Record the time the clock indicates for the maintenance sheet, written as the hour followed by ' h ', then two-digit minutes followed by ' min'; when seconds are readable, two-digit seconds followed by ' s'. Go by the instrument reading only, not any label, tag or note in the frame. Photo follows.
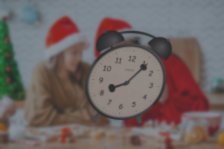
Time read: 8 h 06 min
